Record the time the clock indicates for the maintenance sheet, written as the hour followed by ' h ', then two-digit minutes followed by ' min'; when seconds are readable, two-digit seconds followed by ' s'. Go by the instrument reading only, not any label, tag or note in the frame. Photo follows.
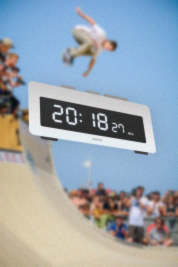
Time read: 20 h 18 min 27 s
